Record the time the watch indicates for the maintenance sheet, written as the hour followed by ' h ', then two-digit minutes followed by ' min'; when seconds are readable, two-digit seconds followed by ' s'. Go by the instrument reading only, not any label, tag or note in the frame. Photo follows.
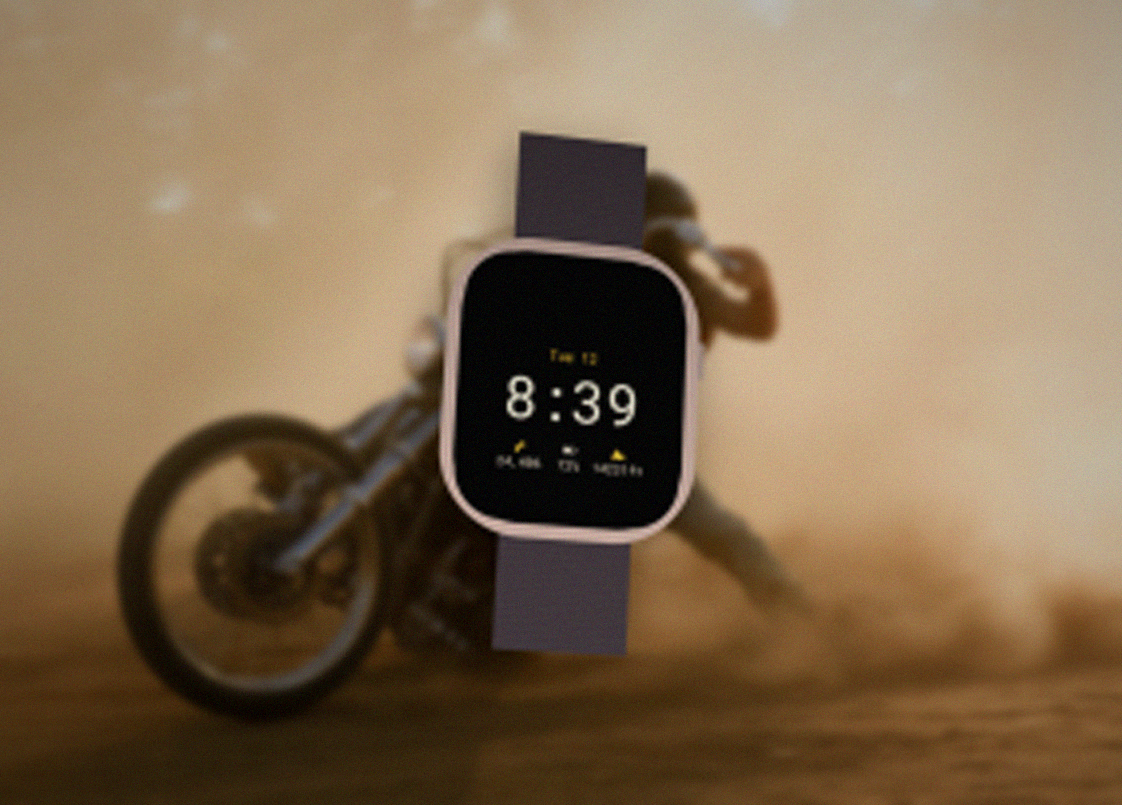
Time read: 8 h 39 min
